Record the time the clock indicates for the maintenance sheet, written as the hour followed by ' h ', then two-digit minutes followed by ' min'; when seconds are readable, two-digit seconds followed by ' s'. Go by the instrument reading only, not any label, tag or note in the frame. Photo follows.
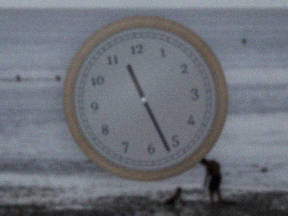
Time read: 11 h 27 min
